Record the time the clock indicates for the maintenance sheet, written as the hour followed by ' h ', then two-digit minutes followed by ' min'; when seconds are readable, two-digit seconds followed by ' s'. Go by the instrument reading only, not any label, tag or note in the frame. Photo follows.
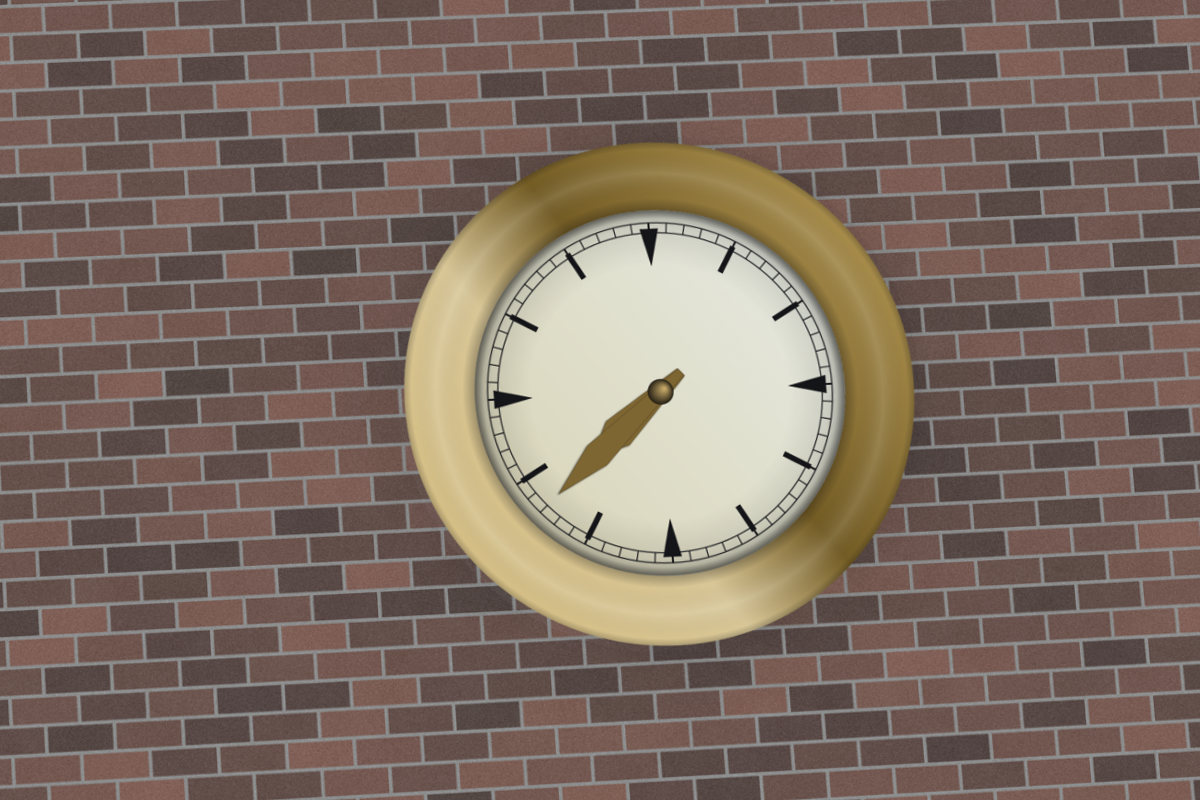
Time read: 7 h 38 min
